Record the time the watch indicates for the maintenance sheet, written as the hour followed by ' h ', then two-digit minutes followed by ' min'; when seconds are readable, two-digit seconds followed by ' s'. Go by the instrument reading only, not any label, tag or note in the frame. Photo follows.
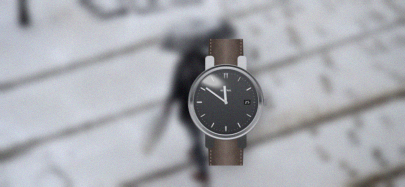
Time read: 11 h 51 min
